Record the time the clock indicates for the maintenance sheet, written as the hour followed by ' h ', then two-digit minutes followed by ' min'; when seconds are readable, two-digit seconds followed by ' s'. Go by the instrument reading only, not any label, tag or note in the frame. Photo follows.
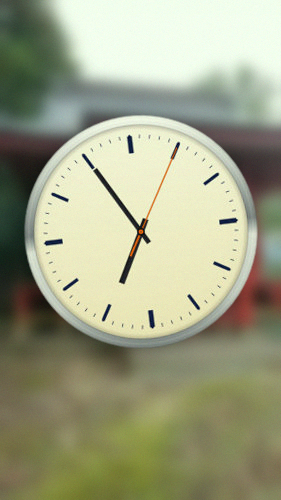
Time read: 6 h 55 min 05 s
